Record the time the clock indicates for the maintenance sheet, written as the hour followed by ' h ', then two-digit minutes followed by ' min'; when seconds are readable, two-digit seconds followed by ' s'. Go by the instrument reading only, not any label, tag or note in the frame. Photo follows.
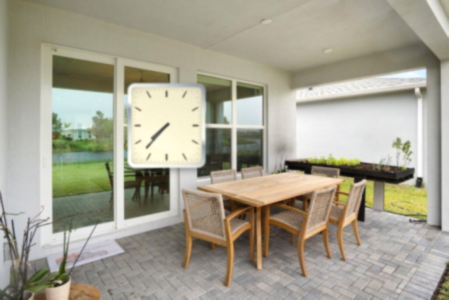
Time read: 7 h 37 min
